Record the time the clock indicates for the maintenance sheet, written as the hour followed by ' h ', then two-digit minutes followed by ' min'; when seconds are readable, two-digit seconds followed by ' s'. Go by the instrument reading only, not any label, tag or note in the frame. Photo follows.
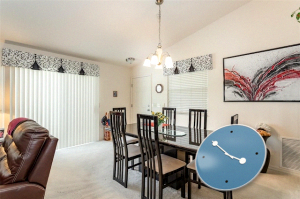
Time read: 3 h 52 min
